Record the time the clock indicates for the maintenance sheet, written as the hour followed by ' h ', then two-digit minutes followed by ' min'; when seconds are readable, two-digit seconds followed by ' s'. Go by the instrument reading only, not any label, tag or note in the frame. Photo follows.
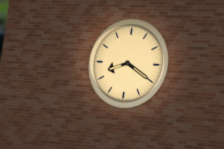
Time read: 8 h 20 min
